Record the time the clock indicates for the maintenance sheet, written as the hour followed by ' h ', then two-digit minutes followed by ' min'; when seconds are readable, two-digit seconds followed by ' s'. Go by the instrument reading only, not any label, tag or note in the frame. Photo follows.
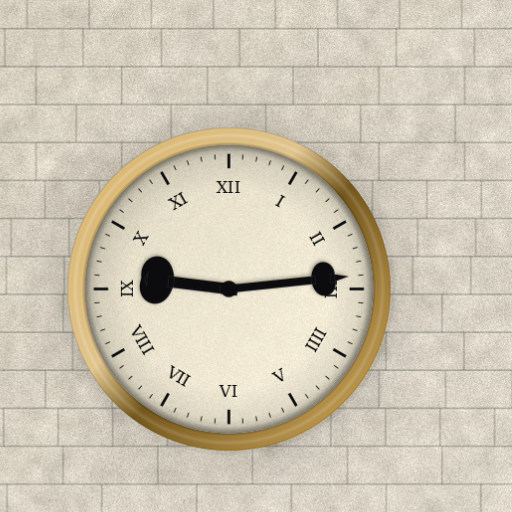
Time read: 9 h 14 min
